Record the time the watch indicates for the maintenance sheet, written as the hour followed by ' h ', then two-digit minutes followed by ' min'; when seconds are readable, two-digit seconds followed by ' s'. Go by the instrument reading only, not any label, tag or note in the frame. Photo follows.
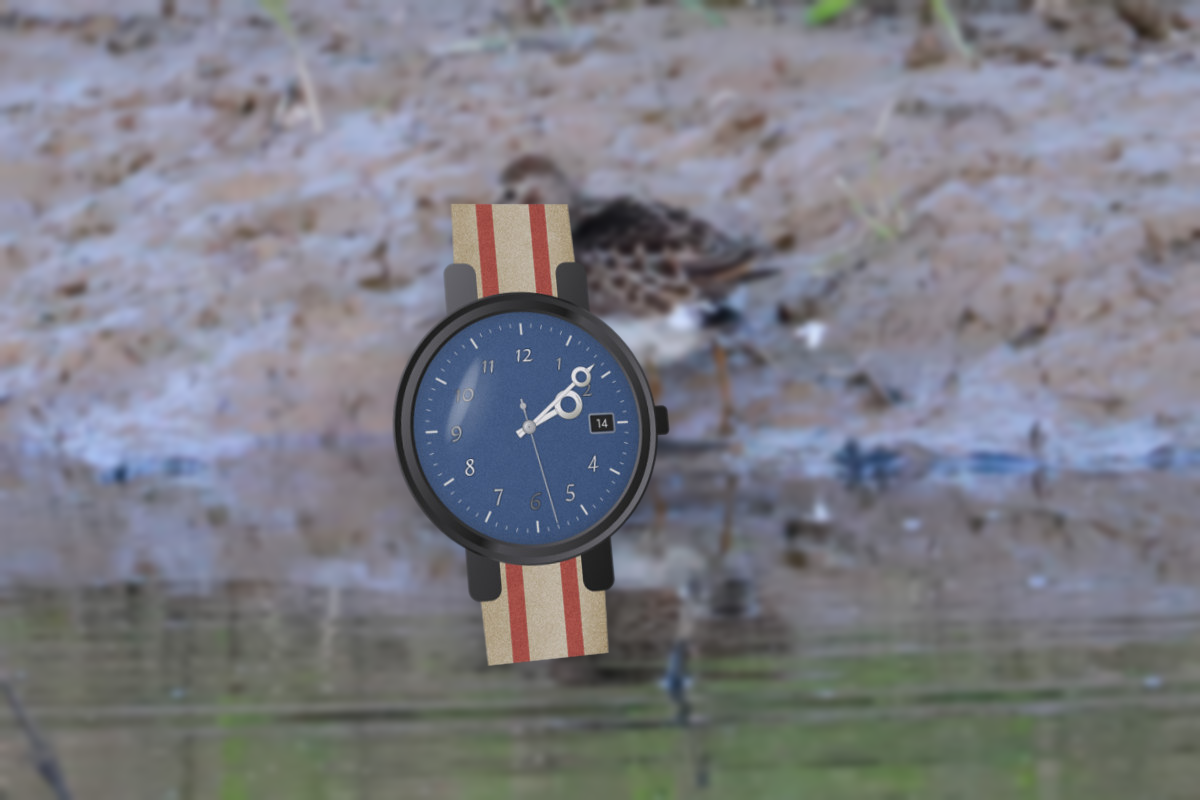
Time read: 2 h 08 min 28 s
